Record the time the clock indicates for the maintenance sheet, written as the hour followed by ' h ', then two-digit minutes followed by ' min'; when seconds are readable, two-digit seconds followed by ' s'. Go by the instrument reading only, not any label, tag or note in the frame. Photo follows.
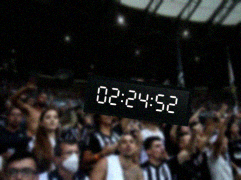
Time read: 2 h 24 min 52 s
